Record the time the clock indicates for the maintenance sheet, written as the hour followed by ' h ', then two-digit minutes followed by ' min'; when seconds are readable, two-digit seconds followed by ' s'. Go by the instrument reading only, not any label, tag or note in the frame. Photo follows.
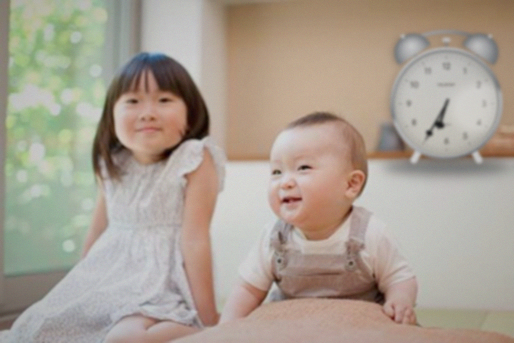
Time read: 6 h 35 min
